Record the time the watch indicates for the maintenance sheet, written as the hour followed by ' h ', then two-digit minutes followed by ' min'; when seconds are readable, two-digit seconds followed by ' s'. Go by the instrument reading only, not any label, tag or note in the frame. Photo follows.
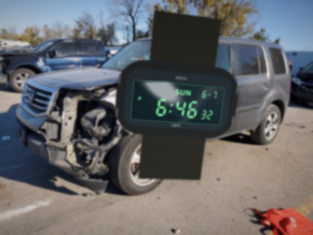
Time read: 6 h 46 min
